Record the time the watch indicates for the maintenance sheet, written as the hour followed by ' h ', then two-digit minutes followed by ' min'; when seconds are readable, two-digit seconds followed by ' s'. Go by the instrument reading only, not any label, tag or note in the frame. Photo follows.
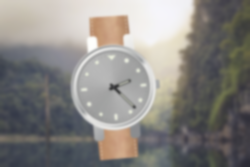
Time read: 2 h 23 min
